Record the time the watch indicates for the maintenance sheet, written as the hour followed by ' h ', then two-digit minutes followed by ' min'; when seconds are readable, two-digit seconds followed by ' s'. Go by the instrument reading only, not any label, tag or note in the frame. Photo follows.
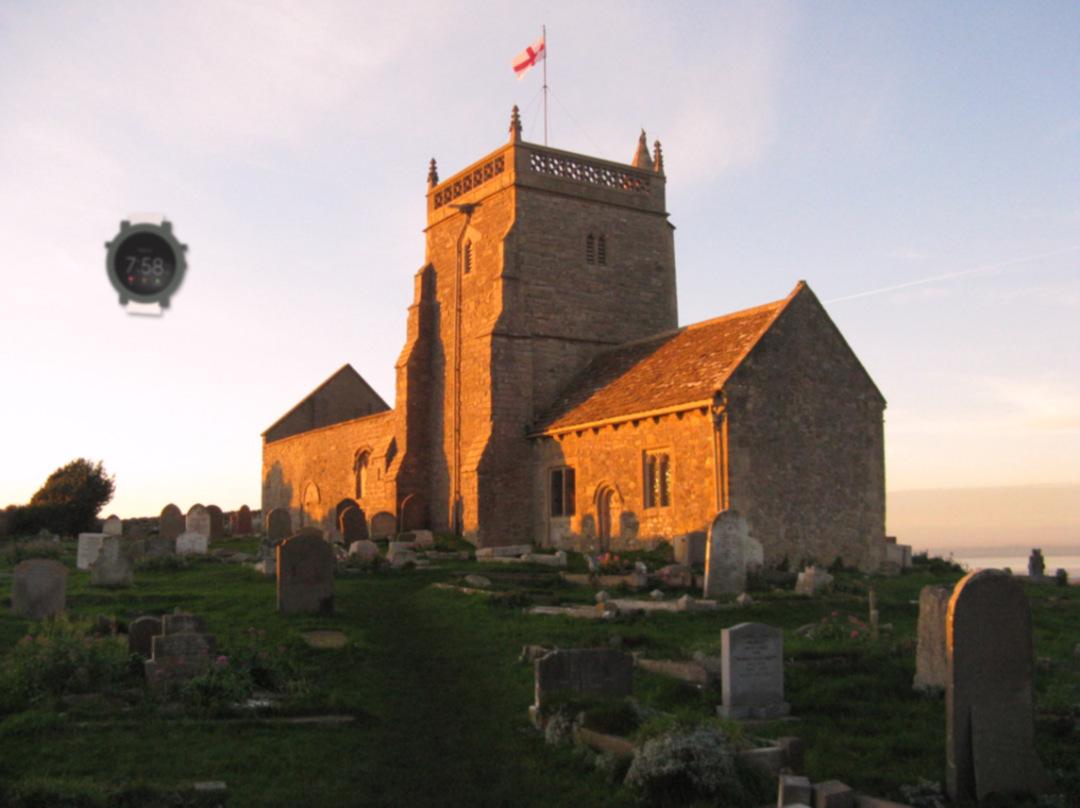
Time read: 7 h 58 min
